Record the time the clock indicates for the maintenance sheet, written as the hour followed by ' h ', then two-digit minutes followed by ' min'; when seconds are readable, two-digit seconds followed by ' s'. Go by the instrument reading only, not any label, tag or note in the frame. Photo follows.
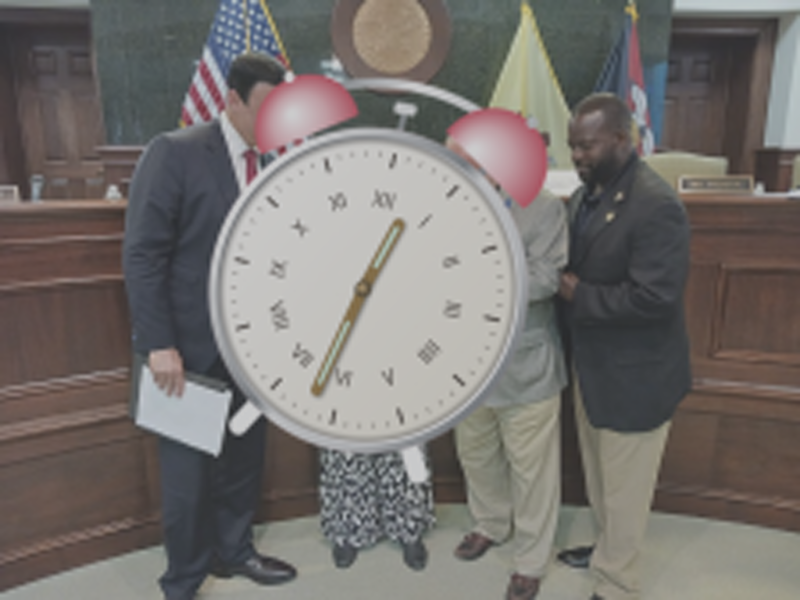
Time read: 12 h 32 min
